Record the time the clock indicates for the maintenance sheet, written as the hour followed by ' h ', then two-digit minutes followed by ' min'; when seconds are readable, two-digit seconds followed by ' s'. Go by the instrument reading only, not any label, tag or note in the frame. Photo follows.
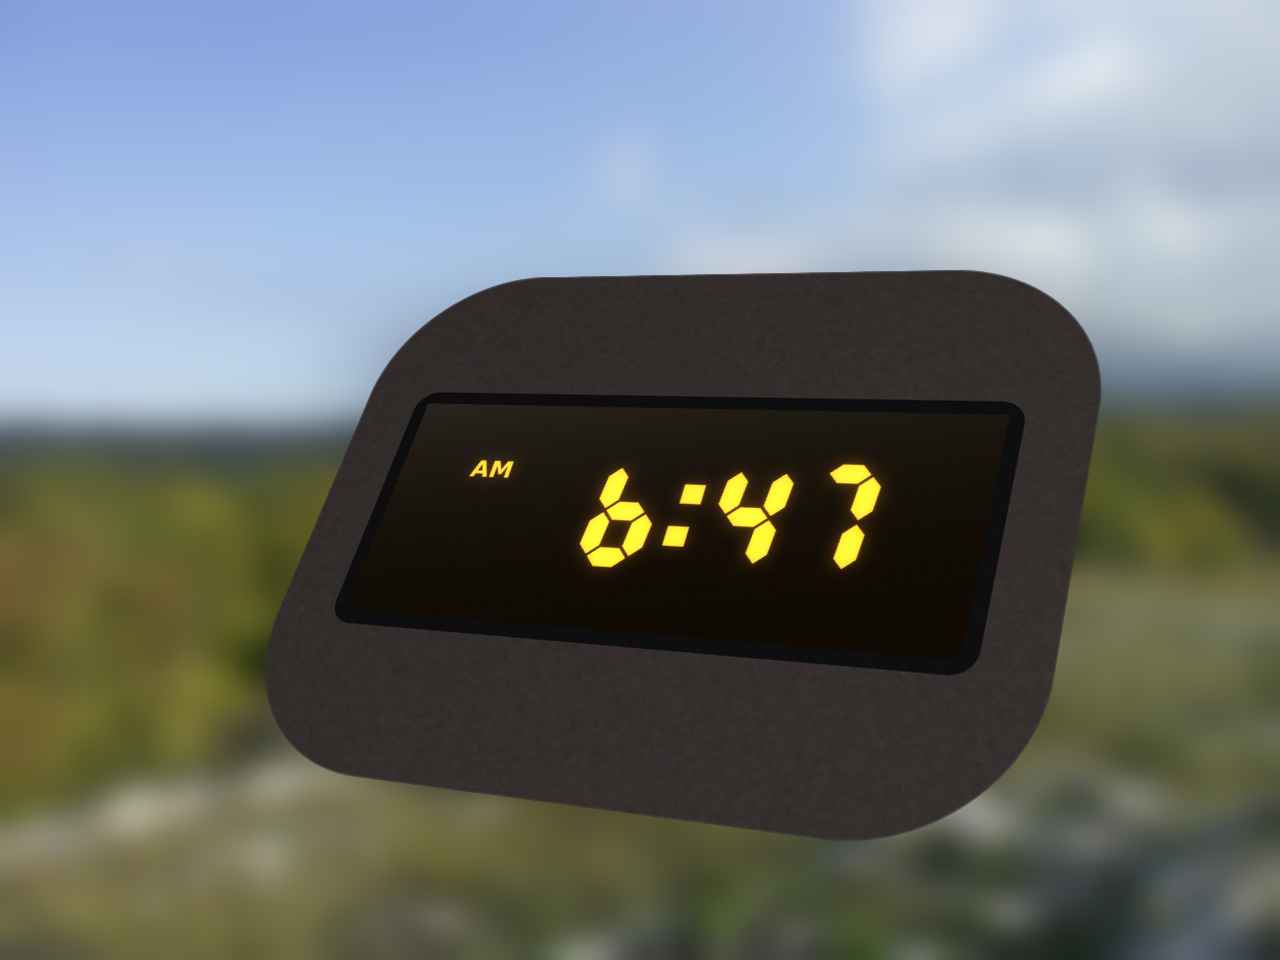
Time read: 6 h 47 min
